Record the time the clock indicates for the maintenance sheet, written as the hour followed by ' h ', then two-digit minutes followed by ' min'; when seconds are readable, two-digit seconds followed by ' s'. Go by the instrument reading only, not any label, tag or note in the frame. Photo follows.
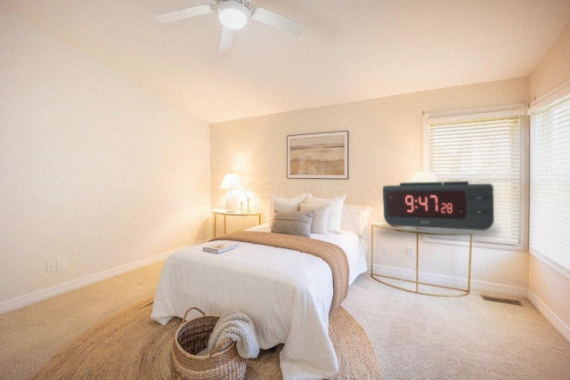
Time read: 9 h 47 min 28 s
